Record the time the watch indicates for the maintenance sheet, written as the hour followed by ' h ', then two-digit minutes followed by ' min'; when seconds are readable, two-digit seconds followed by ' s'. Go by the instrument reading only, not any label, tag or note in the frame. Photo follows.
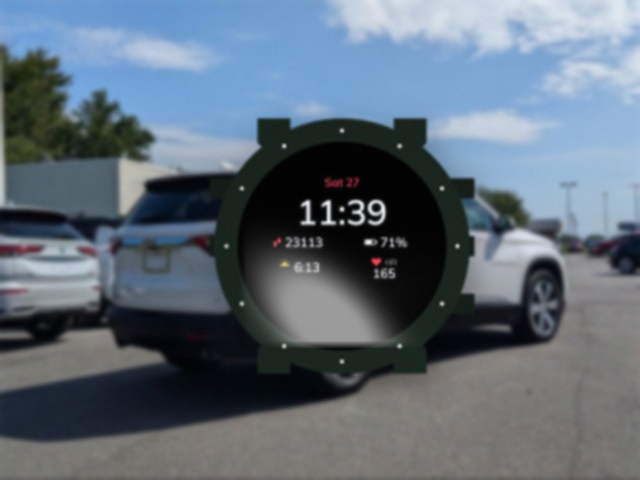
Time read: 11 h 39 min
